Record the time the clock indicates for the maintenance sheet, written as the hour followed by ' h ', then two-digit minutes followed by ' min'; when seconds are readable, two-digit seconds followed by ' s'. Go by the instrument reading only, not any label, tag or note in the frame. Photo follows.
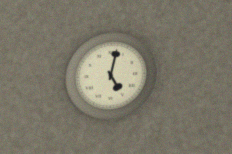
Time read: 5 h 02 min
